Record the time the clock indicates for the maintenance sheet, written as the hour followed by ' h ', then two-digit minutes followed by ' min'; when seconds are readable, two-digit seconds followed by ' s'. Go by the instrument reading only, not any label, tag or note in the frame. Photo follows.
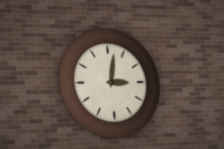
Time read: 3 h 02 min
